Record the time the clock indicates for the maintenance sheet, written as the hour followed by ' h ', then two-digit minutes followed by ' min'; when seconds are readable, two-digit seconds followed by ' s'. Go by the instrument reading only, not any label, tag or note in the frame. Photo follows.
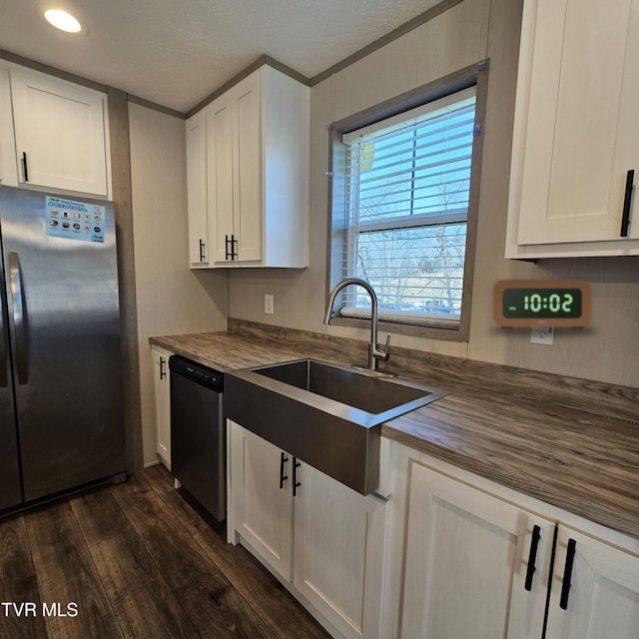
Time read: 10 h 02 min
